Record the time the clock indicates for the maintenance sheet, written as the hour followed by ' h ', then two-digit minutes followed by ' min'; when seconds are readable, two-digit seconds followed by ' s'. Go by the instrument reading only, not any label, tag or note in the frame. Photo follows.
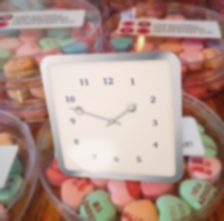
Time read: 1 h 48 min
